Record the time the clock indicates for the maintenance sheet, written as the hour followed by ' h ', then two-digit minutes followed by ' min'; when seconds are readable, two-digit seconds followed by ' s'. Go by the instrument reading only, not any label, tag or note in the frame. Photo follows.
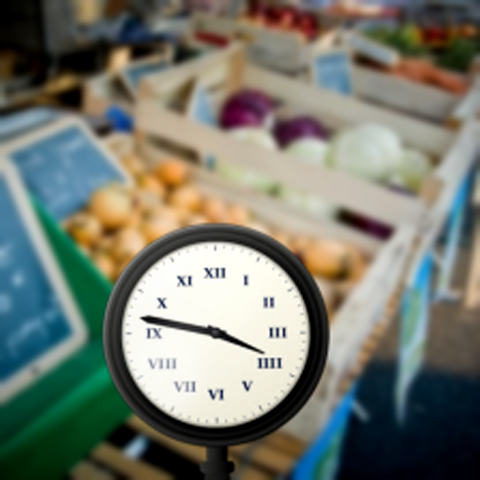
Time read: 3 h 47 min
